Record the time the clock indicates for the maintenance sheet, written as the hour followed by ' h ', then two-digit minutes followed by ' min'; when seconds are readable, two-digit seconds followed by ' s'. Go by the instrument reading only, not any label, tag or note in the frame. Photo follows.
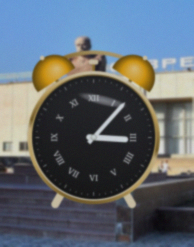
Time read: 3 h 07 min
